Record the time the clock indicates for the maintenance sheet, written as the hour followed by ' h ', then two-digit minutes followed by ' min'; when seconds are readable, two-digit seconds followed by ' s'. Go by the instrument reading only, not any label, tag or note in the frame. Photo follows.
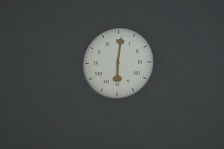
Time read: 6 h 01 min
